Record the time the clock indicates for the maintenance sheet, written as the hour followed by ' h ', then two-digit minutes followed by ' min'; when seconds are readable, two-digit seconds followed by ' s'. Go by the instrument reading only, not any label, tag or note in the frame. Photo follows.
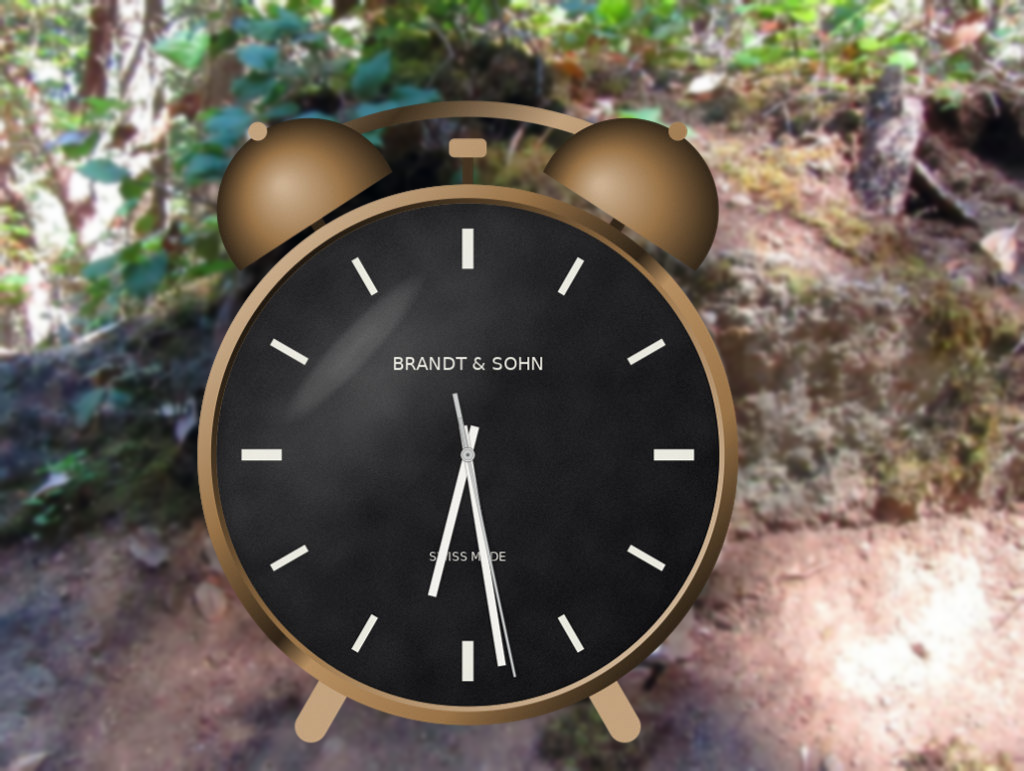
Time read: 6 h 28 min 28 s
